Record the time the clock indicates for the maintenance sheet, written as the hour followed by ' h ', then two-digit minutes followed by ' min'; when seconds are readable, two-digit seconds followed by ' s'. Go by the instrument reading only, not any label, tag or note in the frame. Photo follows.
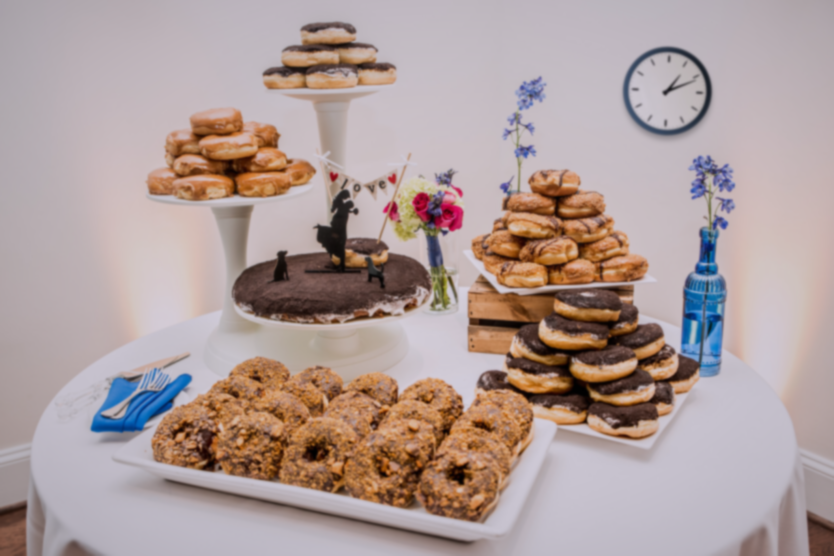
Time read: 1 h 11 min
